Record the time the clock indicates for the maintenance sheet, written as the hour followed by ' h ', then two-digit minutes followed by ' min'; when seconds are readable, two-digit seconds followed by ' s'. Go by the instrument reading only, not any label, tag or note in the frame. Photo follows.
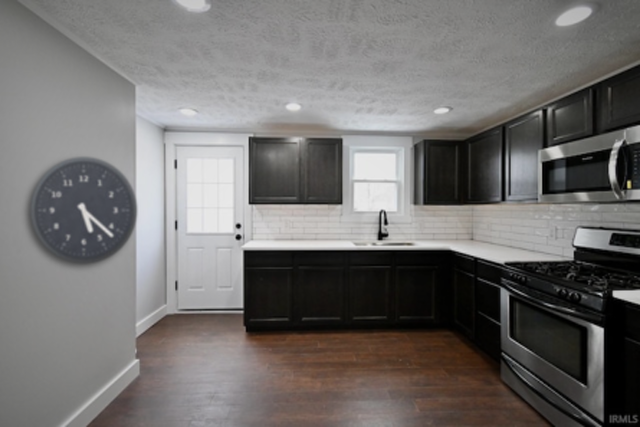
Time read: 5 h 22 min
